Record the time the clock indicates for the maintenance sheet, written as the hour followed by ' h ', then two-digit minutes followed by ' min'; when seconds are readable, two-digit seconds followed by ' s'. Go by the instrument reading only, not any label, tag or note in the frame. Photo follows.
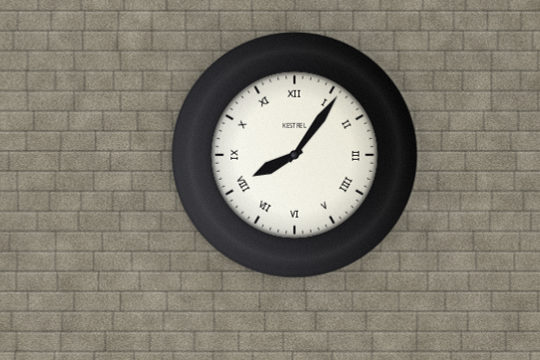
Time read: 8 h 06 min
